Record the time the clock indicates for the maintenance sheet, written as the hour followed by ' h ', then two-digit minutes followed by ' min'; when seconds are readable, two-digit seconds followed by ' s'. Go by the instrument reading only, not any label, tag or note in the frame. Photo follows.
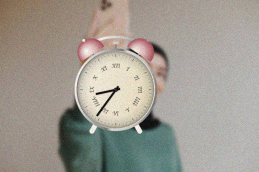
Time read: 8 h 36 min
